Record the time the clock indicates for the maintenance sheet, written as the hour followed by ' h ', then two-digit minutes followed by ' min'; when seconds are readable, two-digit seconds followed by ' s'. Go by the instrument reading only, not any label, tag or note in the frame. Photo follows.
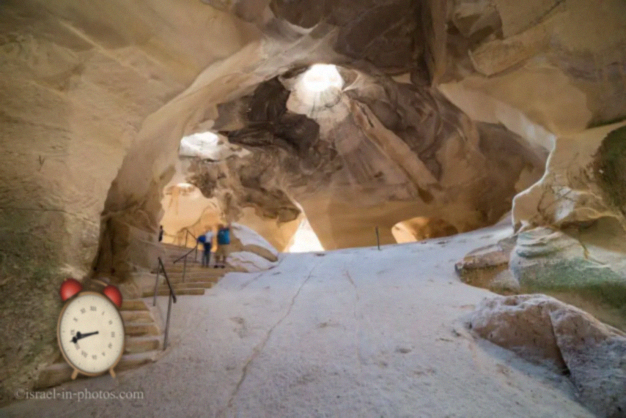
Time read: 8 h 42 min
